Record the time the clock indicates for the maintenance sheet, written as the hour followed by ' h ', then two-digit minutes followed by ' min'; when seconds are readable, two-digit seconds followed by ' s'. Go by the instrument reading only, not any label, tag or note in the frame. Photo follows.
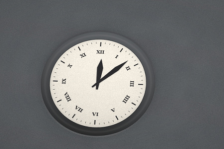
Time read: 12 h 08 min
